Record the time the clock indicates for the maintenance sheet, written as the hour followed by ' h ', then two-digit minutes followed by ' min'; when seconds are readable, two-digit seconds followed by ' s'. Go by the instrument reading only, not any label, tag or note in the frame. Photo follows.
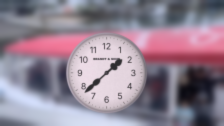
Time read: 1 h 38 min
